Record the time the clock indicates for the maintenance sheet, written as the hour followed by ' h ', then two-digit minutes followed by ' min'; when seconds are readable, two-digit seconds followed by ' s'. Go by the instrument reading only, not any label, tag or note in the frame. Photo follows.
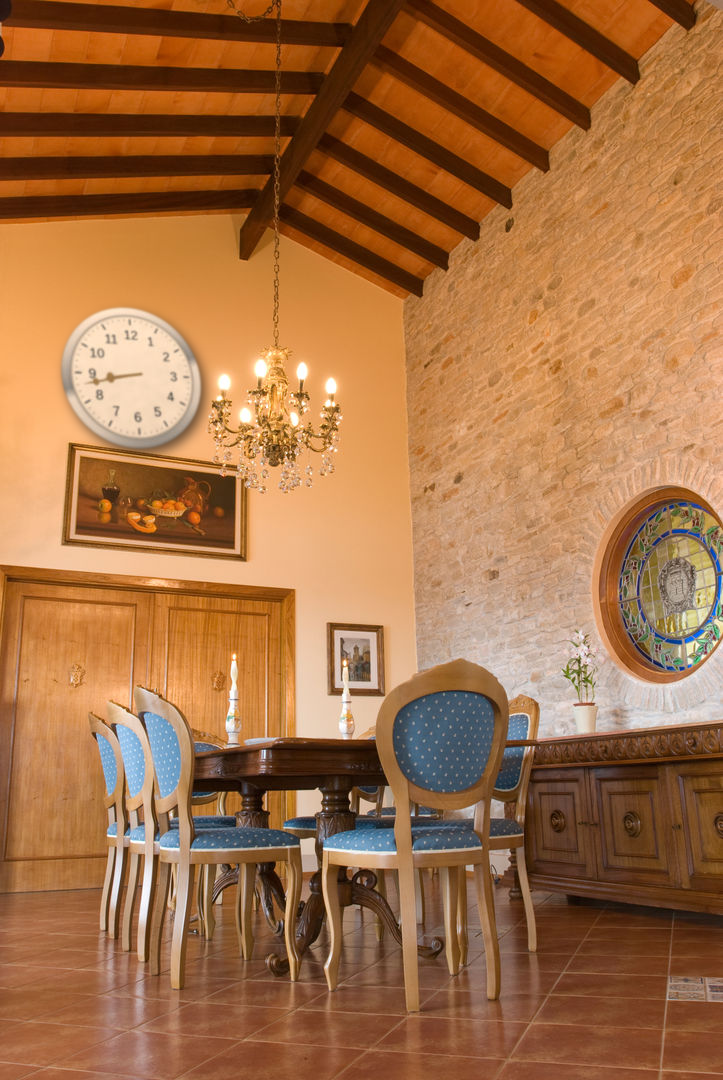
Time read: 8 h 43 min
